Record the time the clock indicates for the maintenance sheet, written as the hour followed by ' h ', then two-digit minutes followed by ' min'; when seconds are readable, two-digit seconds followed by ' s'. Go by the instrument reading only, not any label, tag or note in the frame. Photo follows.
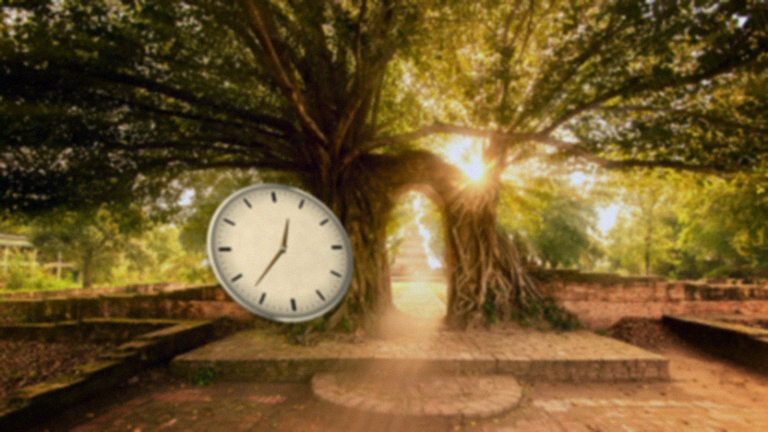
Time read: 12 h 37 min
